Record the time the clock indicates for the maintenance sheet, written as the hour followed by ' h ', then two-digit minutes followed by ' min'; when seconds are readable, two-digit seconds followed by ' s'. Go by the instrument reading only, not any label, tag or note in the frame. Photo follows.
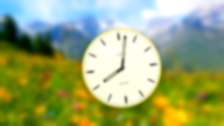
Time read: 8 h 02 min
